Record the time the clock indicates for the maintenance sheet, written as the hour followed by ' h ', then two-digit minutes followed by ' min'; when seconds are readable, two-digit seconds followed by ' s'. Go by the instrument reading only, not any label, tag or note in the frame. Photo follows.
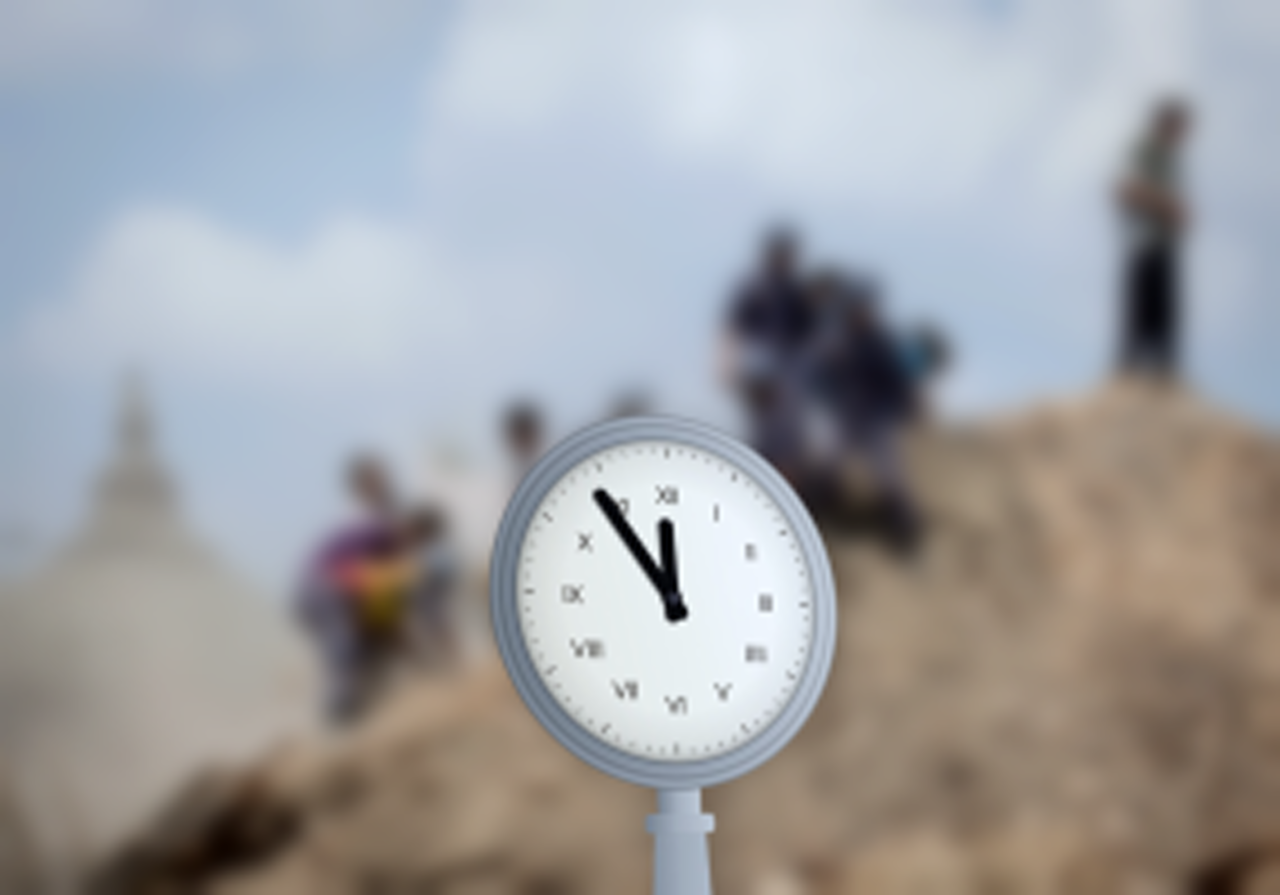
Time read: 11 h 54 min
